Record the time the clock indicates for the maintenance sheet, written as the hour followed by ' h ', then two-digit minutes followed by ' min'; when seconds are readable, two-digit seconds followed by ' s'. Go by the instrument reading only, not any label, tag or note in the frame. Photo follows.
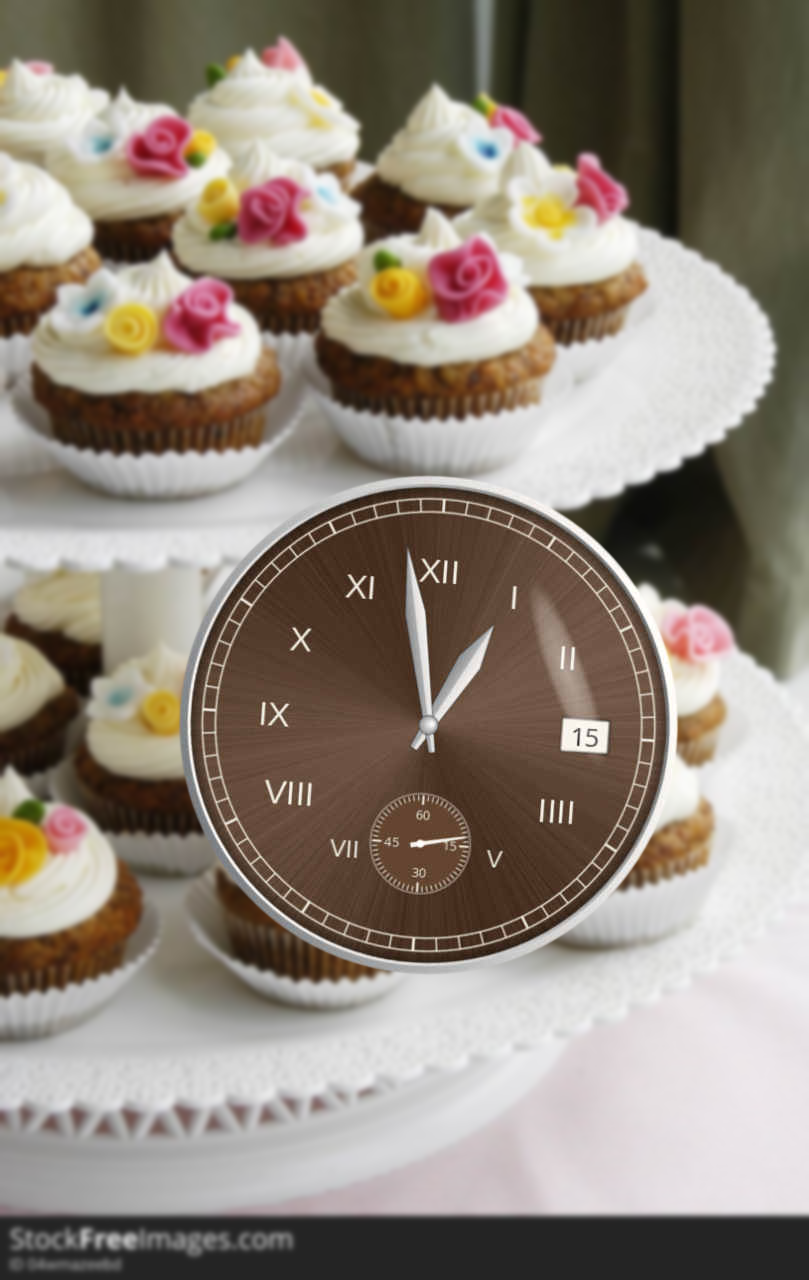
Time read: 12 h 58 min 13 s
